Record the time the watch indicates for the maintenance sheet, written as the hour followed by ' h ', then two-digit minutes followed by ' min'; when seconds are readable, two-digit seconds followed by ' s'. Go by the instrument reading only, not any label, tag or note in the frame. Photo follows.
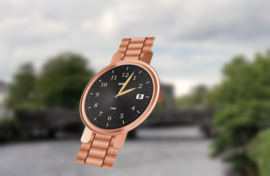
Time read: 2 h 03 min
